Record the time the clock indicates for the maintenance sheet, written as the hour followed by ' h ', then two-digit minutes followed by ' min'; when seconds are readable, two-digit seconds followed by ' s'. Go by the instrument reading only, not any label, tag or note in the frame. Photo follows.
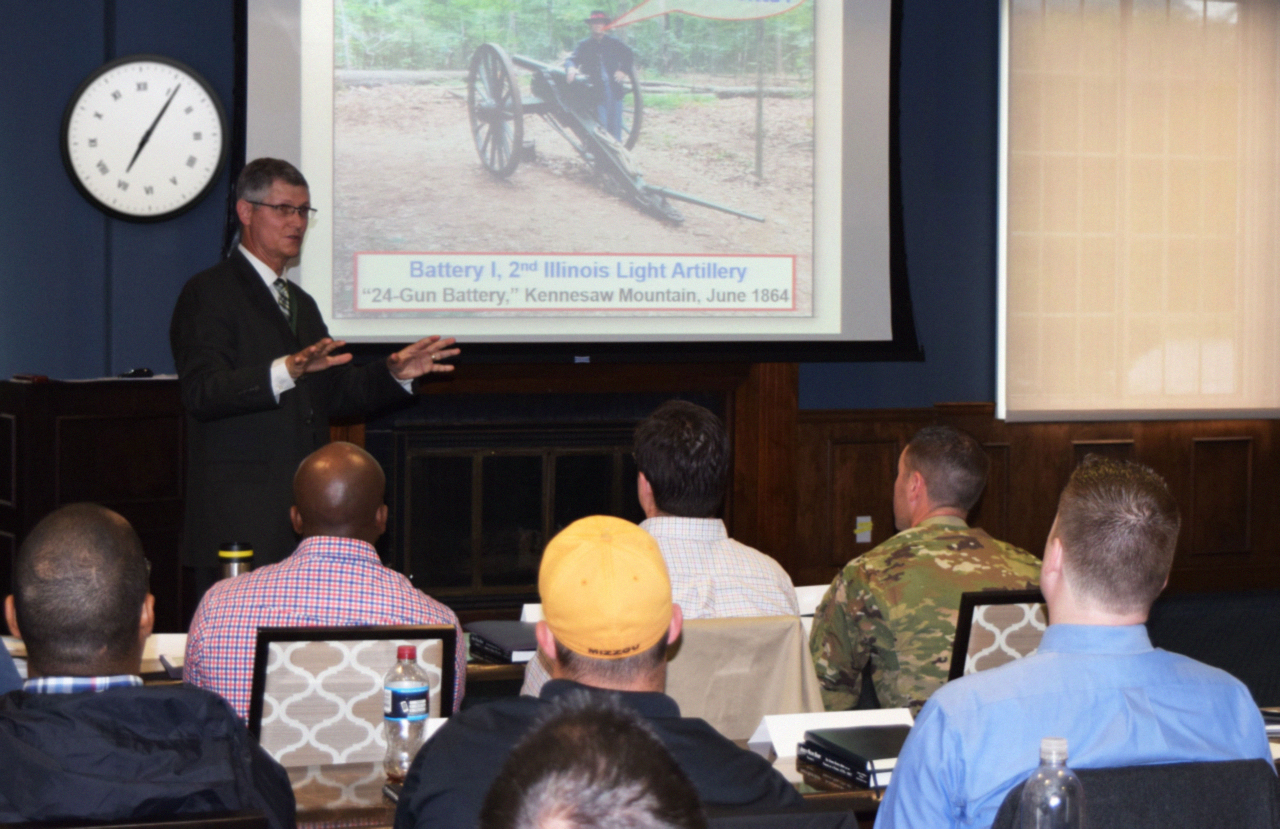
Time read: 7 h 06 min
